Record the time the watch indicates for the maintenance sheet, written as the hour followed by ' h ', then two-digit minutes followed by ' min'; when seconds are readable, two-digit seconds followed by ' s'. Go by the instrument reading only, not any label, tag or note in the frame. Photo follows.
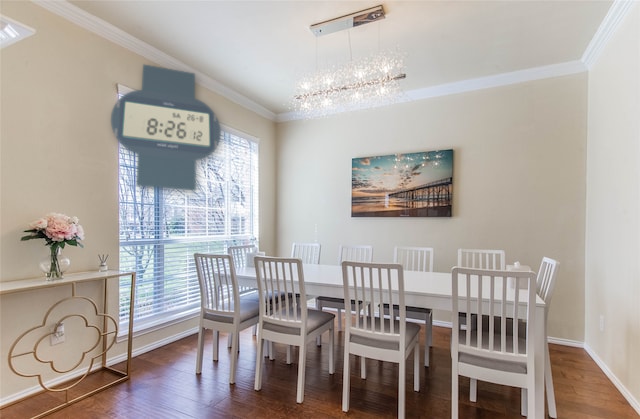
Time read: 8 h 26 min 12 s
